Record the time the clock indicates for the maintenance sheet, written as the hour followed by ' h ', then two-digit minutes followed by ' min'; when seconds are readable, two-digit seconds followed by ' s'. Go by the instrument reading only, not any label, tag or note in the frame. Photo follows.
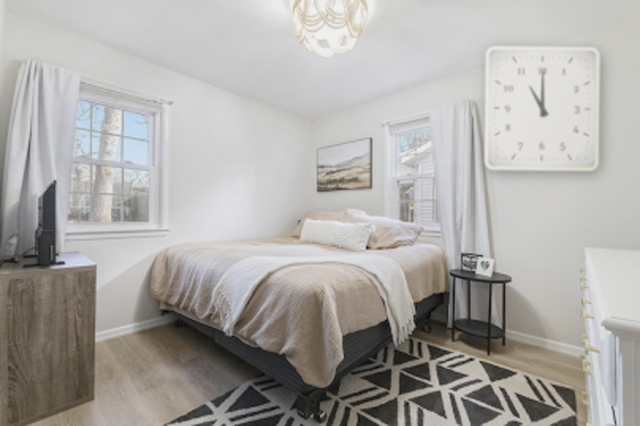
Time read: 11 h 00 min
